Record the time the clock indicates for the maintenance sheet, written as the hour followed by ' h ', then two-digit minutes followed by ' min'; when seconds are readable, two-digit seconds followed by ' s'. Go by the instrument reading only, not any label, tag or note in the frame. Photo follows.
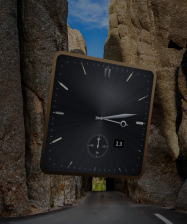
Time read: 3 h 13 min
